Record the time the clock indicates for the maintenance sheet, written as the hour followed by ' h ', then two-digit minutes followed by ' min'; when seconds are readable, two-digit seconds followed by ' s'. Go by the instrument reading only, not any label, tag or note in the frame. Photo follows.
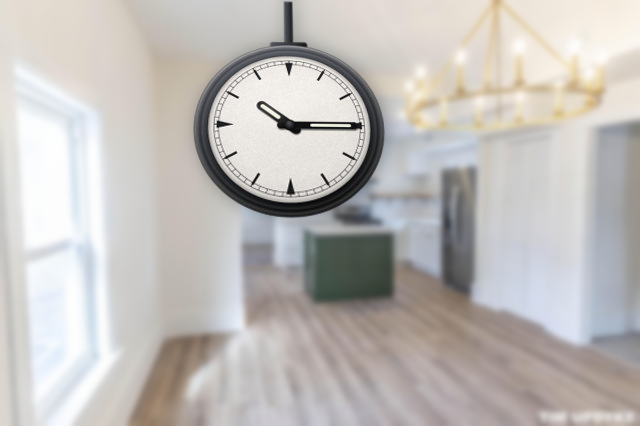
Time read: 10 h 15 min
